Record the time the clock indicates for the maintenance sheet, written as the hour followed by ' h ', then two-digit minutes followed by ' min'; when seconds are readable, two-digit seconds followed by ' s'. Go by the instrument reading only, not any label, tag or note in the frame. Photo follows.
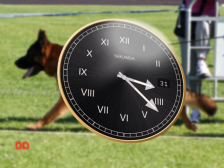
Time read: 3 h 22 min
